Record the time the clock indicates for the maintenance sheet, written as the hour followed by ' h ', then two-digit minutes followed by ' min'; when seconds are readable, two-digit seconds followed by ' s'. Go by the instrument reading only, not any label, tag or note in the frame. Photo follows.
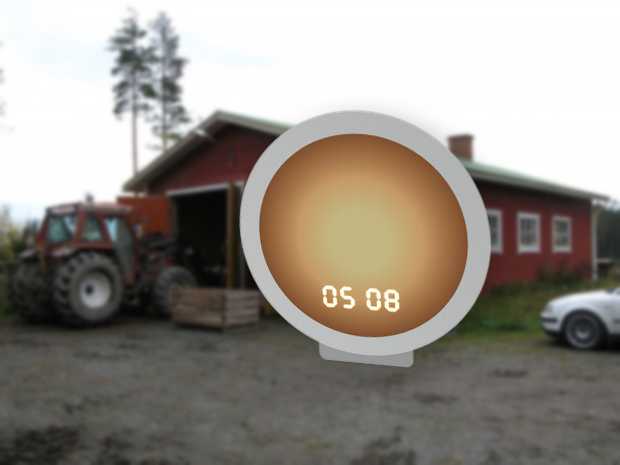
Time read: 5 h 08 min
